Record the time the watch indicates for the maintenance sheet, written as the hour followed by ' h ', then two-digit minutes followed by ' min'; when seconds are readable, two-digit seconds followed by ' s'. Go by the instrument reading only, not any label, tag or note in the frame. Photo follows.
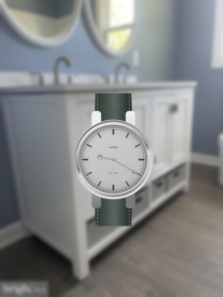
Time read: 9 h 20 min
